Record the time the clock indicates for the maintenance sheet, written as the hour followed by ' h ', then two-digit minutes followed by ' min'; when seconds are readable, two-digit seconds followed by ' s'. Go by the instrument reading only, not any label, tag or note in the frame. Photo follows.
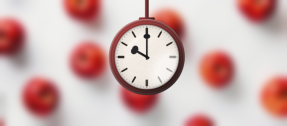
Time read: 10 h 00 min
